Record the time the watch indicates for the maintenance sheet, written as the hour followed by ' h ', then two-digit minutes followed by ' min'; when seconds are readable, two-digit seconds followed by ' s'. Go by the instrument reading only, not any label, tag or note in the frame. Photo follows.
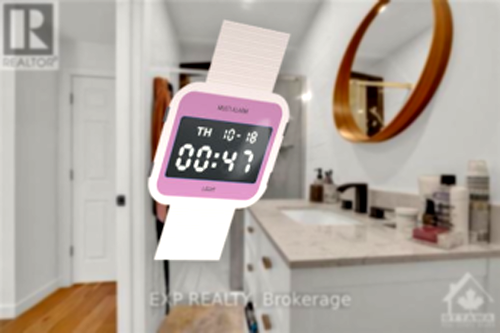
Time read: 0 h 47 min
